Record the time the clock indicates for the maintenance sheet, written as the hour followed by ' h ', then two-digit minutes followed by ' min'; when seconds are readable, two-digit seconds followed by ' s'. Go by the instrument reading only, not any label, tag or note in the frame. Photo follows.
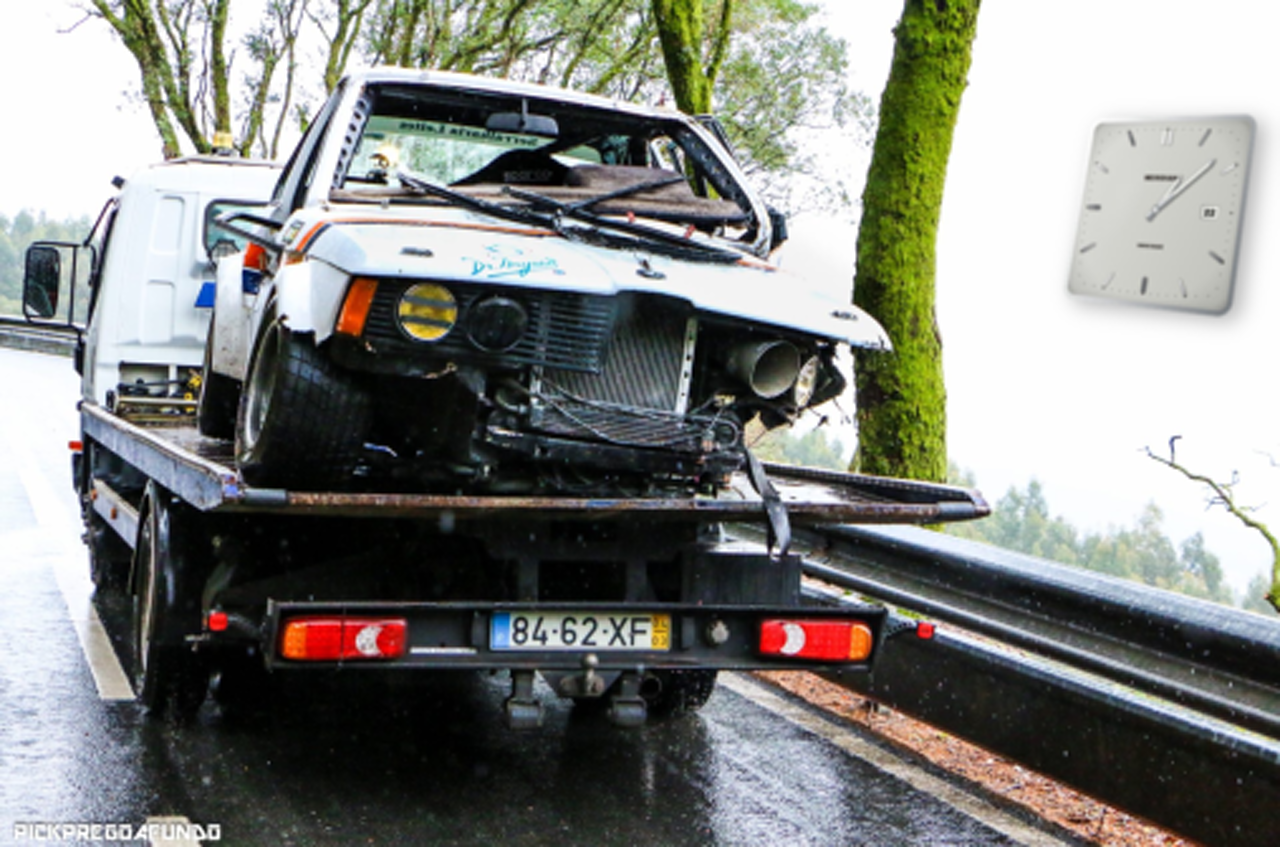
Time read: 1 h 08 min
